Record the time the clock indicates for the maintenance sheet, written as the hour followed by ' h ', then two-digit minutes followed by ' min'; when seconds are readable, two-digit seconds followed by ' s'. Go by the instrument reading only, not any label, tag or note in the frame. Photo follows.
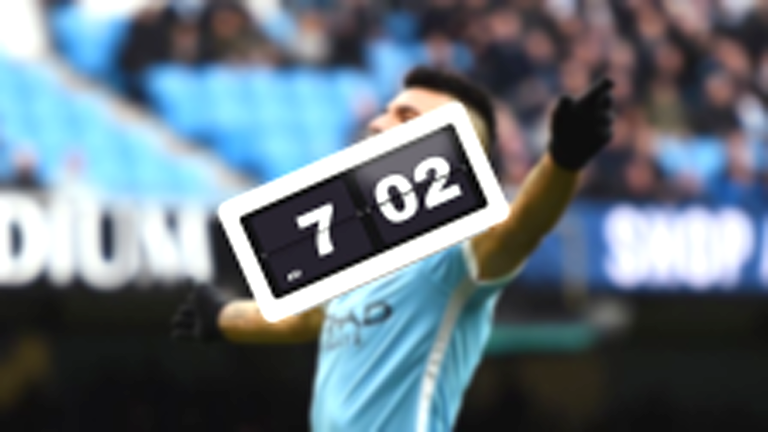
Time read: 7 h 02 min
